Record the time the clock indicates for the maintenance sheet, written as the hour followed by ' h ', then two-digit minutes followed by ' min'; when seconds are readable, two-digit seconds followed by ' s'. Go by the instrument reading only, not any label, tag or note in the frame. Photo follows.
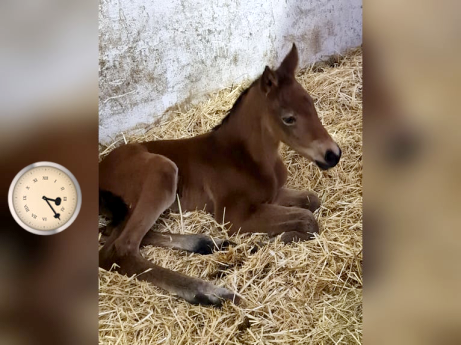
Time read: 3 h 24 min
